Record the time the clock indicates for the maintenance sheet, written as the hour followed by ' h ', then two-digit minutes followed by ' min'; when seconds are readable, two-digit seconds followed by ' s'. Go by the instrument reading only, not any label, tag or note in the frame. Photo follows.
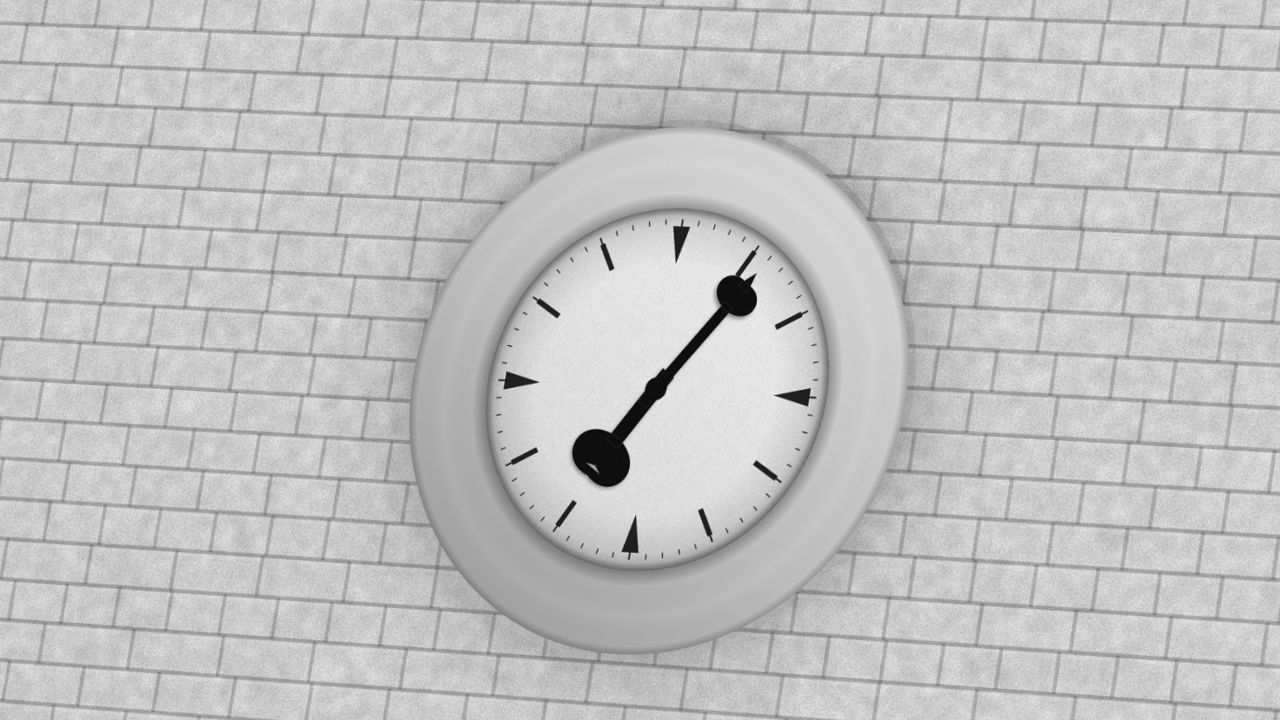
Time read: 7 h 06 min
